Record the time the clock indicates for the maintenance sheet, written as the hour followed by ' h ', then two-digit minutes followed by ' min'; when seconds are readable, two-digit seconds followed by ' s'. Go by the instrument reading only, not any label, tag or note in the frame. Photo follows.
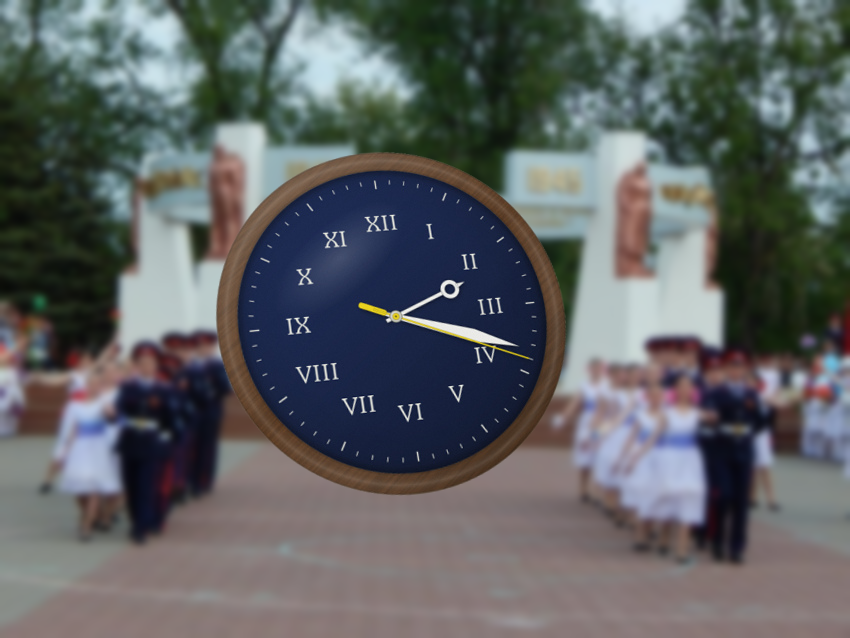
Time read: 2 h 18 min 19 s
